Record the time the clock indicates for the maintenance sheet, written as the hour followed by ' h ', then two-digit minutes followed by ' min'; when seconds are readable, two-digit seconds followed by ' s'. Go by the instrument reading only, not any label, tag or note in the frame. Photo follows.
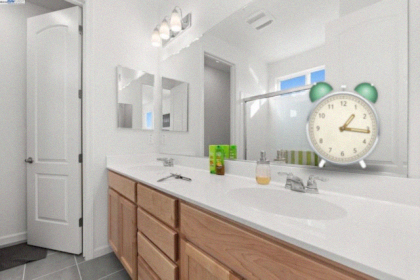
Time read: 1 h 16 min
